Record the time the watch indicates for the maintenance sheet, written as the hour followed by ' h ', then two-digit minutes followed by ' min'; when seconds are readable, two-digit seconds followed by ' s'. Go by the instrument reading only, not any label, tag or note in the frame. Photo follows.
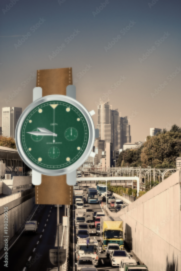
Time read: 9 h 46 min
